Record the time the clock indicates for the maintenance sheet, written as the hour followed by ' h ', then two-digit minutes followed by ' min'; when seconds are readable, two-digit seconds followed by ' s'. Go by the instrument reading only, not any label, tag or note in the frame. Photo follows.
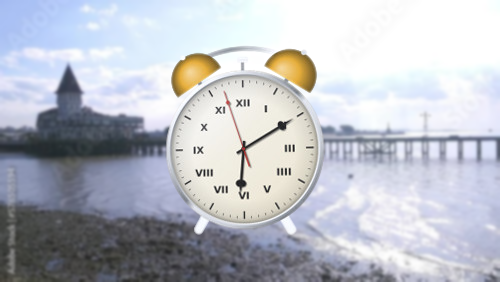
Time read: 6 h 09 min 57 s
